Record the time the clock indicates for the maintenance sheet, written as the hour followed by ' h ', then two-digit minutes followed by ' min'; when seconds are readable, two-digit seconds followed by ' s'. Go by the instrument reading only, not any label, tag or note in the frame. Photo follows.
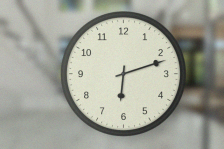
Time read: 6 h 12 min
